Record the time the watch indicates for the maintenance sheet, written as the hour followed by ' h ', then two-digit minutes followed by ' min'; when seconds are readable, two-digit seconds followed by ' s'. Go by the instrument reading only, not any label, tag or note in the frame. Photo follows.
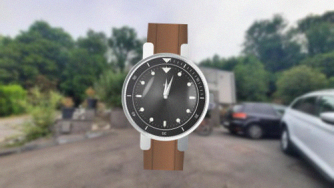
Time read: 12 h 03 min
